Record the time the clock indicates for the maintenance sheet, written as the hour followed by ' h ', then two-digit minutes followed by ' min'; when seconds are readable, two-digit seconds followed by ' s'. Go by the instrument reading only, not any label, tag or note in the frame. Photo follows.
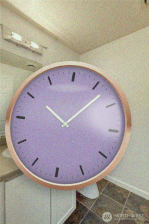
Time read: 10 h 07 min
